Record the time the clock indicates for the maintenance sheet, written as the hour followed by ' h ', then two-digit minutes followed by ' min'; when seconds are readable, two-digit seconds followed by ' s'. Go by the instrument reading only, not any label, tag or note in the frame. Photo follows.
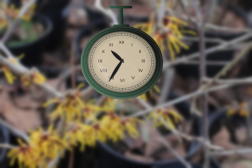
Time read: 10 h 35 min
